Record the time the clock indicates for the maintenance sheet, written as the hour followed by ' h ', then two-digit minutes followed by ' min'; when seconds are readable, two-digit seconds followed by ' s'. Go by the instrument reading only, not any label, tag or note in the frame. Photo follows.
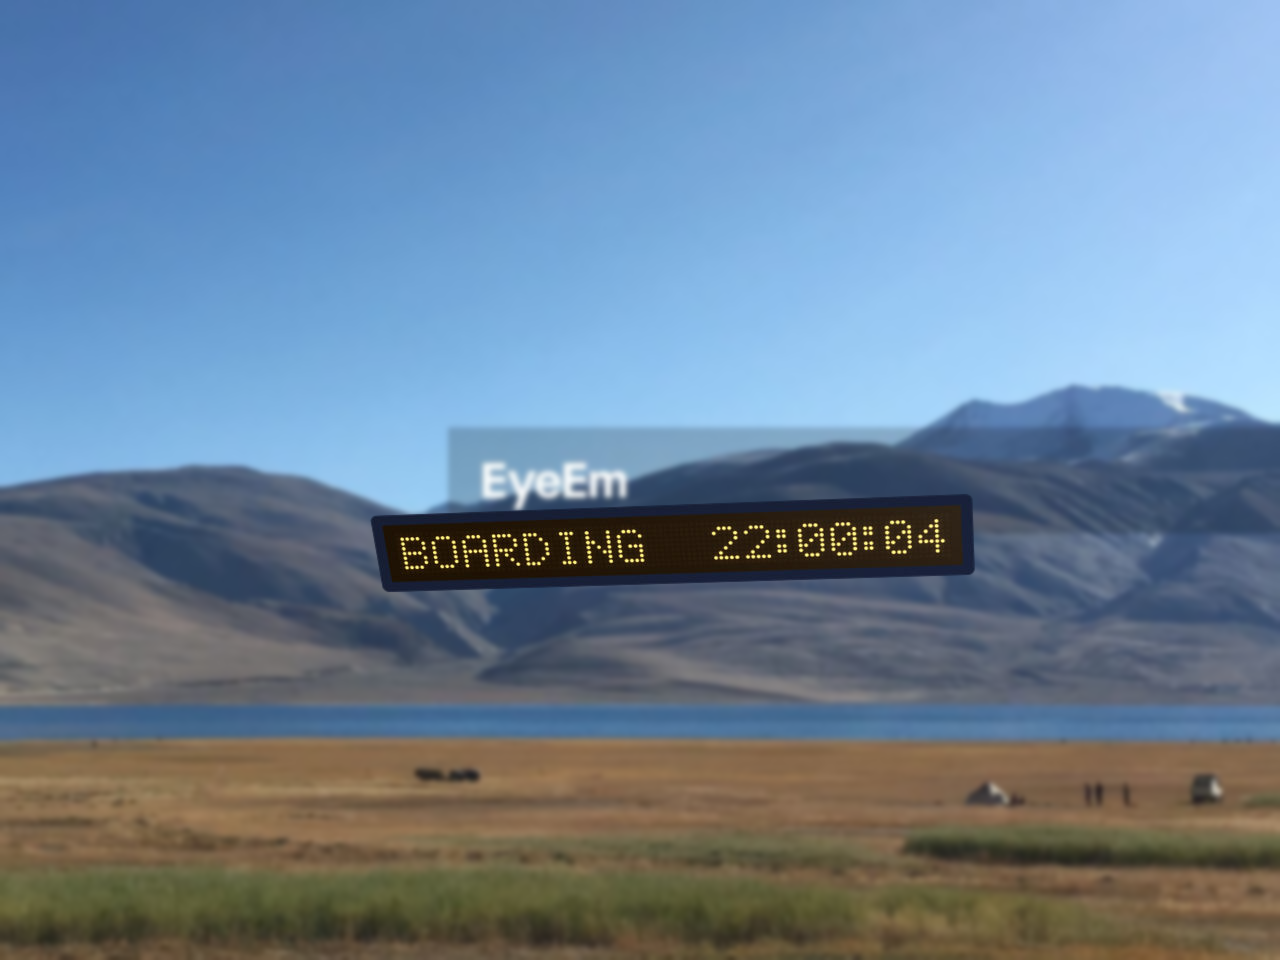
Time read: 22 h 00 min 04 s
